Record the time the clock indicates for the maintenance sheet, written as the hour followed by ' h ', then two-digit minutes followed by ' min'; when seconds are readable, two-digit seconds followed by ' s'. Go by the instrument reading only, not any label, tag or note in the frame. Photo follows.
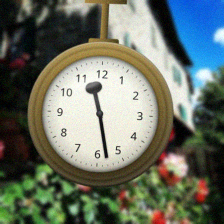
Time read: 11 h 28 min
